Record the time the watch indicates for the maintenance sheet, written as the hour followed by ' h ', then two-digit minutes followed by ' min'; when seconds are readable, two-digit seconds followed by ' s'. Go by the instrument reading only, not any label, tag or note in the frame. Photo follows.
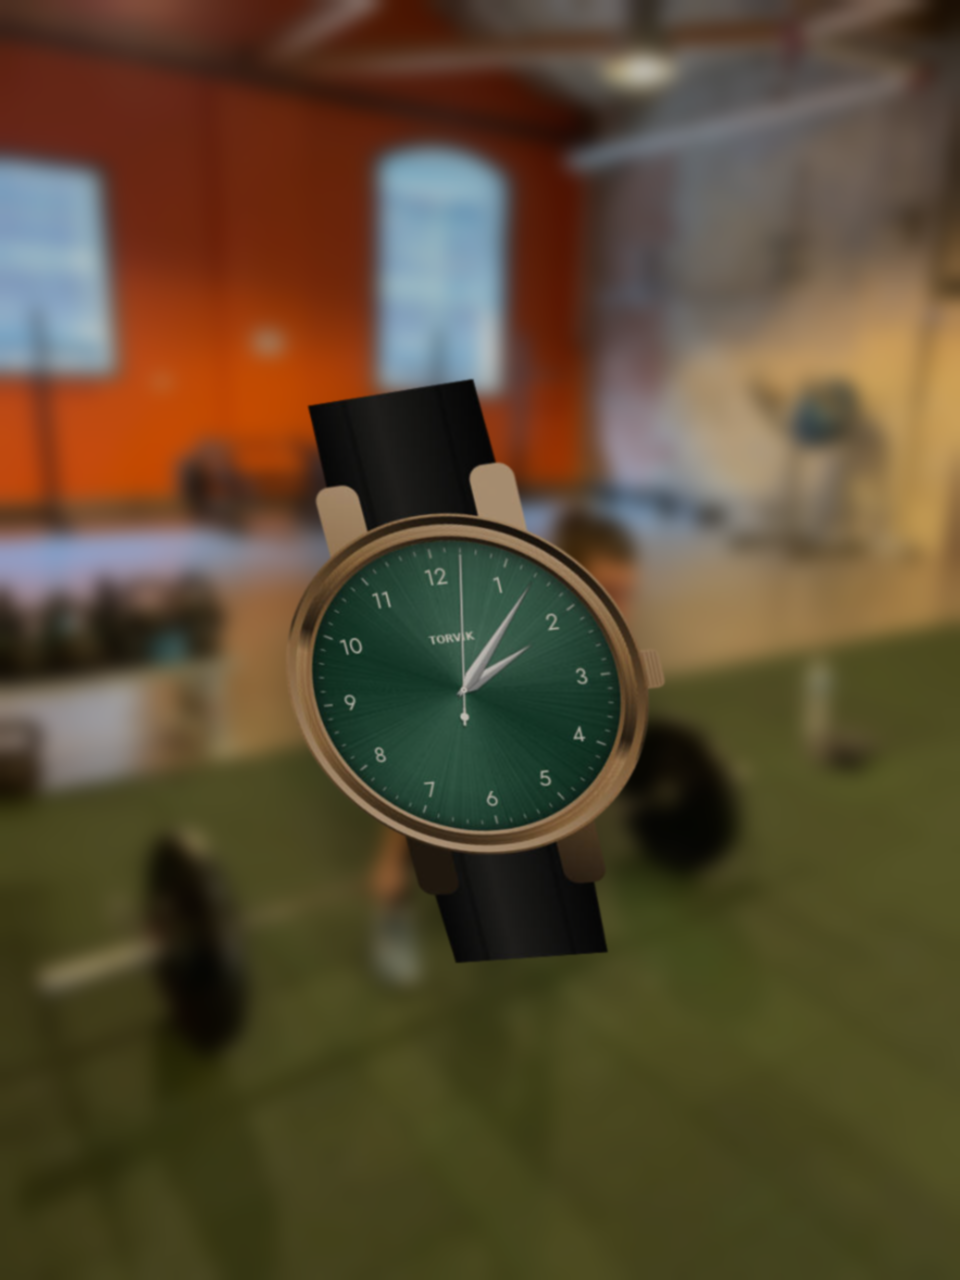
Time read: 2 h 07 min 02 s
